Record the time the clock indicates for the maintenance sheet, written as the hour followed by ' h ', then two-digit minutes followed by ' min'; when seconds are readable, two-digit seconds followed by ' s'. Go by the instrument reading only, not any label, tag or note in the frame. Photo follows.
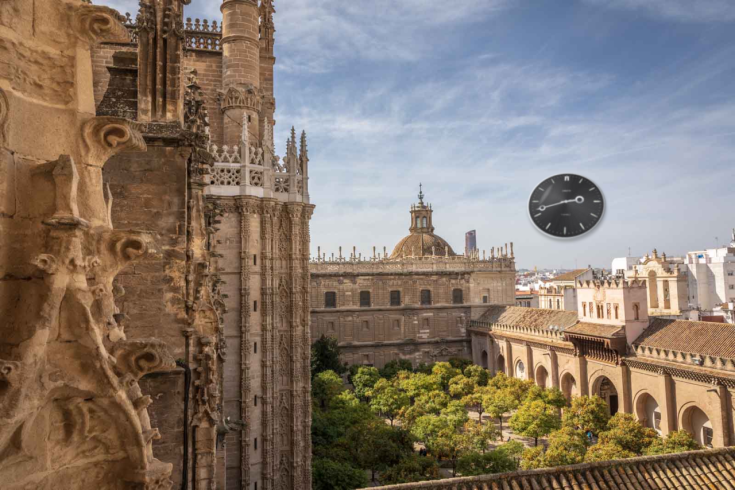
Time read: 2 h 42 min
